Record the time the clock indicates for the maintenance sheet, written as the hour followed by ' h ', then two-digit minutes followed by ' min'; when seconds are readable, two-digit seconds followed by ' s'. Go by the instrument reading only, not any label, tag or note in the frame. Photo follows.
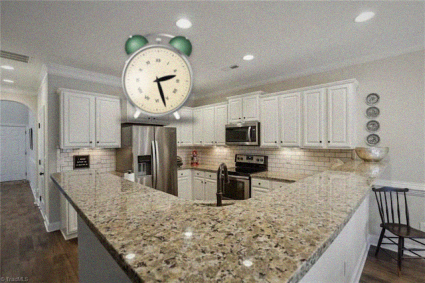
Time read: 2 h 27 min
